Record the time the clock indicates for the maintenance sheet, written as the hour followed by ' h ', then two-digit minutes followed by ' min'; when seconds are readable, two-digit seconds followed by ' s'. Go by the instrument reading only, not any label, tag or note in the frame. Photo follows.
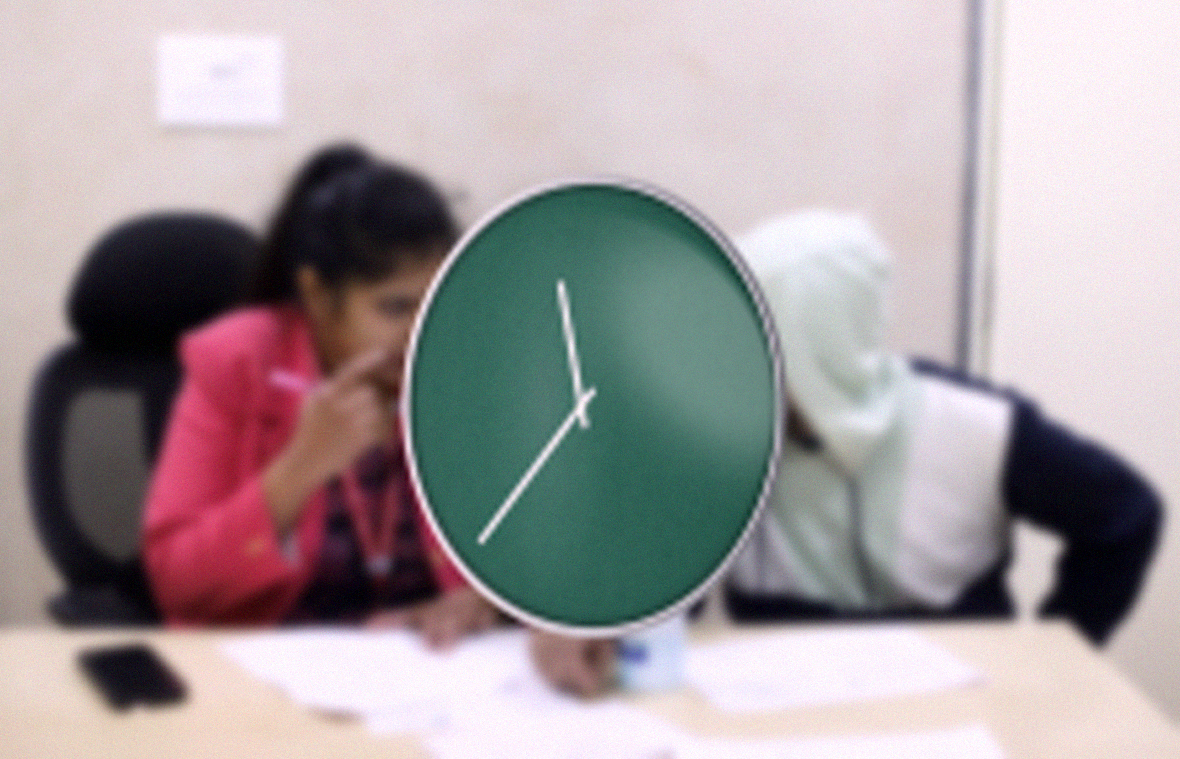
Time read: 11 h 37 min
